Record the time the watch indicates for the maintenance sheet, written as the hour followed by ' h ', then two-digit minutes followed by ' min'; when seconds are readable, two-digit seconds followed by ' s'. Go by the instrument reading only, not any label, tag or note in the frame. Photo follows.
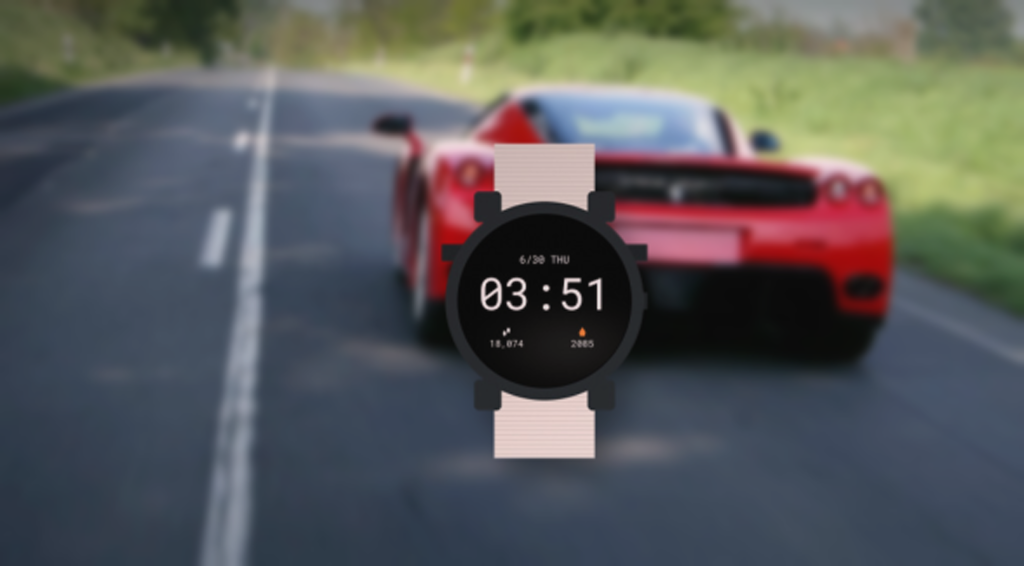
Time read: 3 h 51 min
